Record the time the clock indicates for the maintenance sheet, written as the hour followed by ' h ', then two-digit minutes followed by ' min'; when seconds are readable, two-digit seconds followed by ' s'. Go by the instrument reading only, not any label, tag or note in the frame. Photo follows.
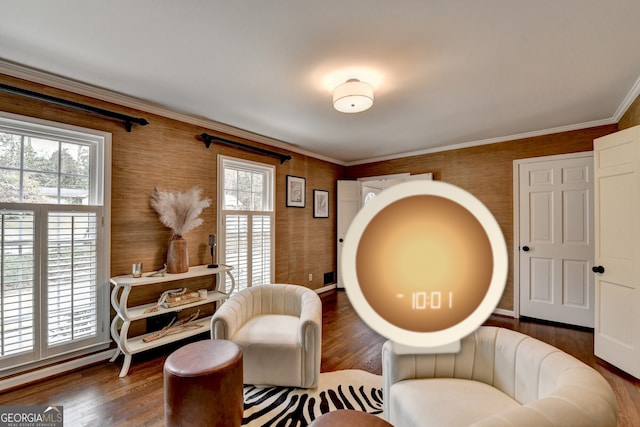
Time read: 10 h 01 min
